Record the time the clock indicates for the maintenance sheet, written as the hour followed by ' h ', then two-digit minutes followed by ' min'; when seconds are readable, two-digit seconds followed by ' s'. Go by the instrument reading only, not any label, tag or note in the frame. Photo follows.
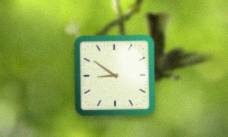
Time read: 8 h 51 min
